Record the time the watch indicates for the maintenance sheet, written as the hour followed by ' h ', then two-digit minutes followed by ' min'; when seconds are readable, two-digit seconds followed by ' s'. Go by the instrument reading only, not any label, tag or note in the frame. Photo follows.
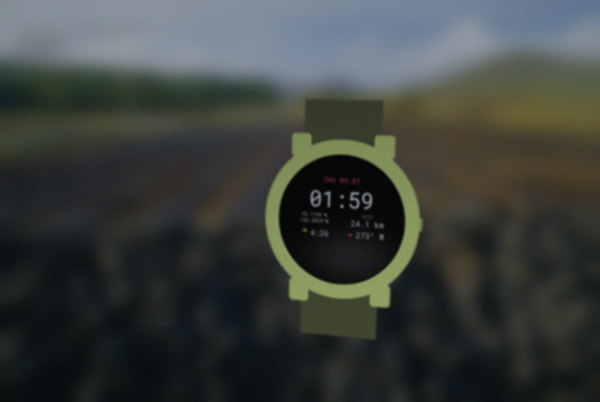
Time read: 1 h 59 min
